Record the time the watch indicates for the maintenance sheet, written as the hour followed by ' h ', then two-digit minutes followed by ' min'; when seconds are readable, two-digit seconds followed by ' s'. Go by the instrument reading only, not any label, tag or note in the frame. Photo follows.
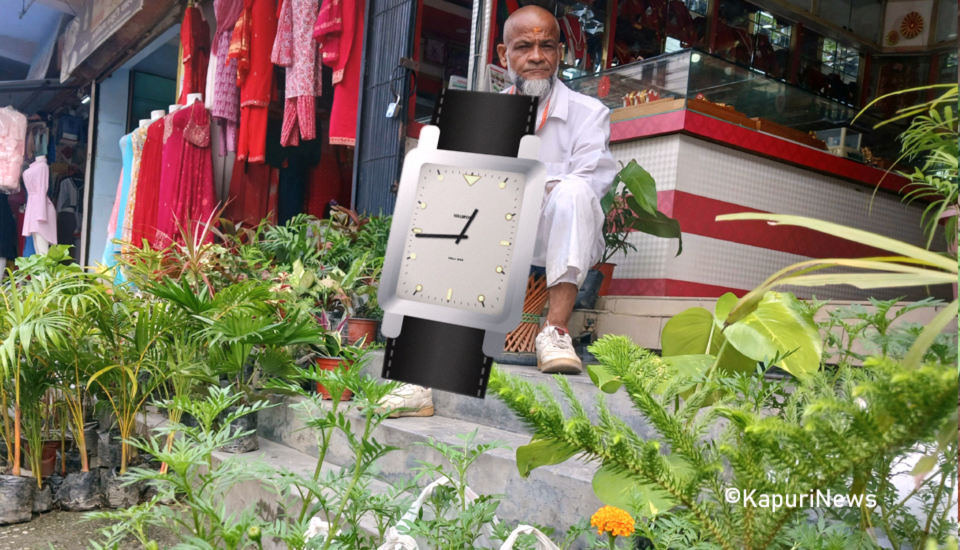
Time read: 12 h 44 min
